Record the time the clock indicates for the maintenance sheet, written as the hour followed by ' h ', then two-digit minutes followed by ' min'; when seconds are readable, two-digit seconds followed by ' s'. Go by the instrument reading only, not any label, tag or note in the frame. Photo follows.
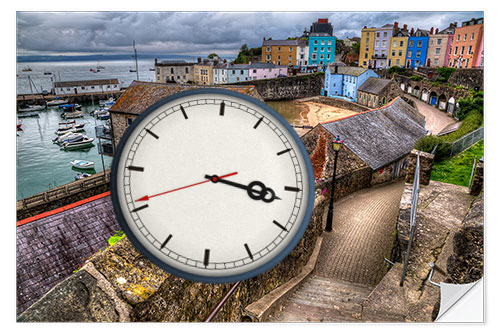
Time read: 3 h 16 min 41 s
